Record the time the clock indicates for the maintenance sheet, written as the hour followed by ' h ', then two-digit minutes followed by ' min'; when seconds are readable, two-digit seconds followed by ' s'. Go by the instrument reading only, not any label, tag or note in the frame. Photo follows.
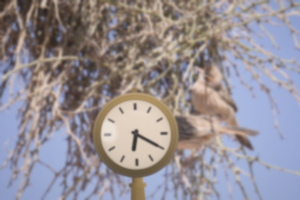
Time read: 6 h 20 min
